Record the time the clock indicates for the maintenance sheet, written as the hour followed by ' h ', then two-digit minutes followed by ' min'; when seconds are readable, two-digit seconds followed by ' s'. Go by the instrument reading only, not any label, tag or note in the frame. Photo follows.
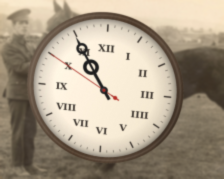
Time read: 10 h 54 min 50 s
